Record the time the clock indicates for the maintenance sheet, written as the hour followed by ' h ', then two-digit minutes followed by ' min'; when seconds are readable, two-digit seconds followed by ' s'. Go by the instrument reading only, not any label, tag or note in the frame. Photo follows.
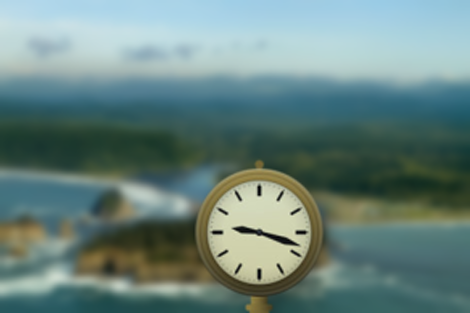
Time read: 9 h 18 min
